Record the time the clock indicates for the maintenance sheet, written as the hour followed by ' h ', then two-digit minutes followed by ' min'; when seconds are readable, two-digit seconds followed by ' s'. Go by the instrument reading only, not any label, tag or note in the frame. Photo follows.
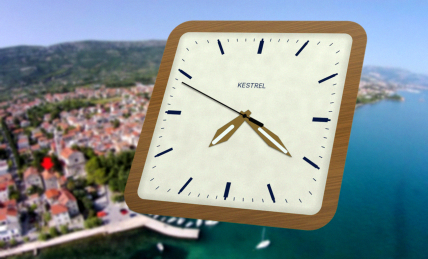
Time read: 7 h 20 min 49 s
